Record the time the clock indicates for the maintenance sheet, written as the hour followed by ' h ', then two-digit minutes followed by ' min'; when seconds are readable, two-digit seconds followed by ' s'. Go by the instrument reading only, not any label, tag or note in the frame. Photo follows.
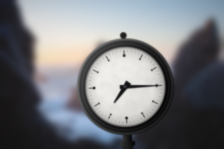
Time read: 7 h 15 min
